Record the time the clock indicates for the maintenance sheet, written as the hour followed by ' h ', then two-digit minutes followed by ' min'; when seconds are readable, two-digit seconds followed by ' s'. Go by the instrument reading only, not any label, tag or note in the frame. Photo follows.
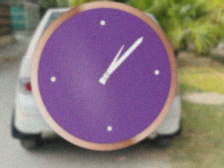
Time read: 1 h 08 min
